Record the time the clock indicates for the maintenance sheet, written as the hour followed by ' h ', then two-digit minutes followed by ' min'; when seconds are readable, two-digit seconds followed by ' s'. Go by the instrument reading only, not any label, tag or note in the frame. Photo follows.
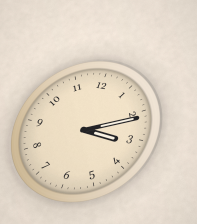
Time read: 3 h 11 min
